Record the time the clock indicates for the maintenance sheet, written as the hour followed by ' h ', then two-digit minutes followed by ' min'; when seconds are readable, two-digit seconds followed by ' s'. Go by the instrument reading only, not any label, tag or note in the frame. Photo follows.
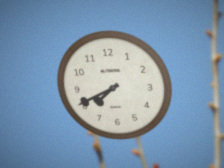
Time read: 7 h 41 min
